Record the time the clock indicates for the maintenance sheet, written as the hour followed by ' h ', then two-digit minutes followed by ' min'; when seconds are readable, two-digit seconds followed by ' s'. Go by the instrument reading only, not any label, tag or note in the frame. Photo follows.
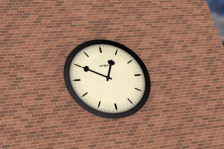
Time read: 12 h 50 min
